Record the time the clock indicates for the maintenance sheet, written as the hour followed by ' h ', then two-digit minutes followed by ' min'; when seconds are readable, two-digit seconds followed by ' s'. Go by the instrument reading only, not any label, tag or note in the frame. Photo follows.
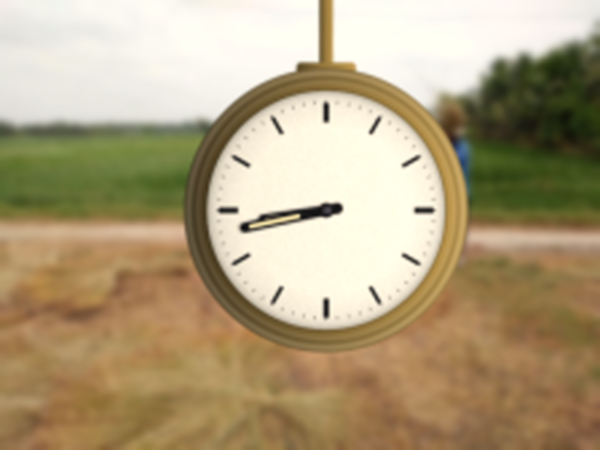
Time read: 8 h 43 min
